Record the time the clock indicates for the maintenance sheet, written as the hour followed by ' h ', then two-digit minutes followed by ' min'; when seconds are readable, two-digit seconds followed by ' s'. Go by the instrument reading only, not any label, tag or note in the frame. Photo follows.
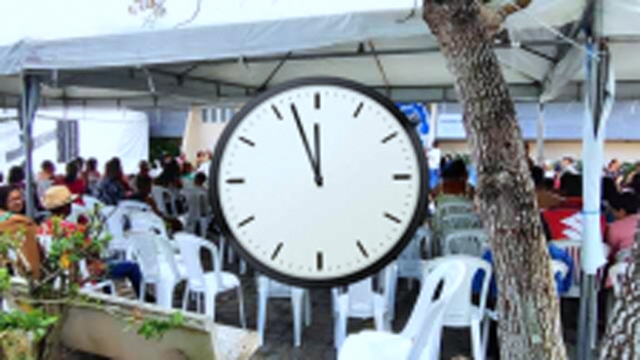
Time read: 11 h 57 min
